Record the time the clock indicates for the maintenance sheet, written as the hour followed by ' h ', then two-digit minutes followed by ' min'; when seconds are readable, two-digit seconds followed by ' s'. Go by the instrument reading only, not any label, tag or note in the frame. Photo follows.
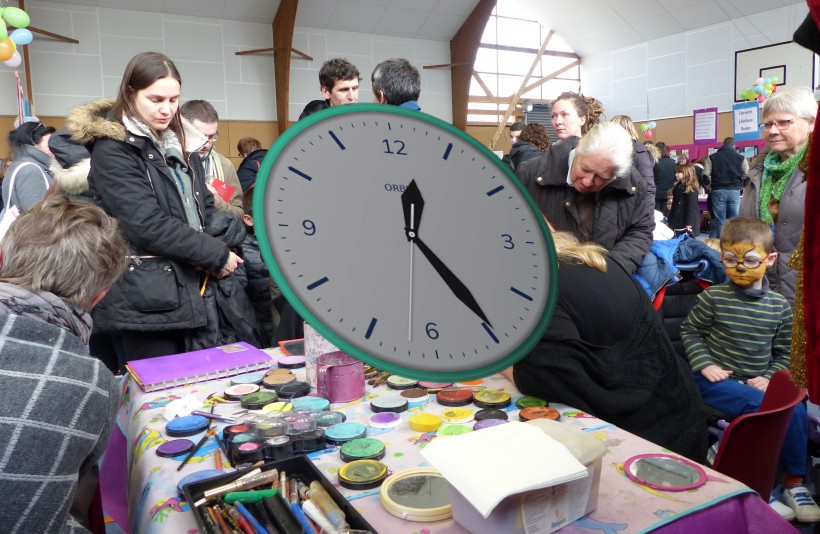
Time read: 12 h 24 min 32 s
